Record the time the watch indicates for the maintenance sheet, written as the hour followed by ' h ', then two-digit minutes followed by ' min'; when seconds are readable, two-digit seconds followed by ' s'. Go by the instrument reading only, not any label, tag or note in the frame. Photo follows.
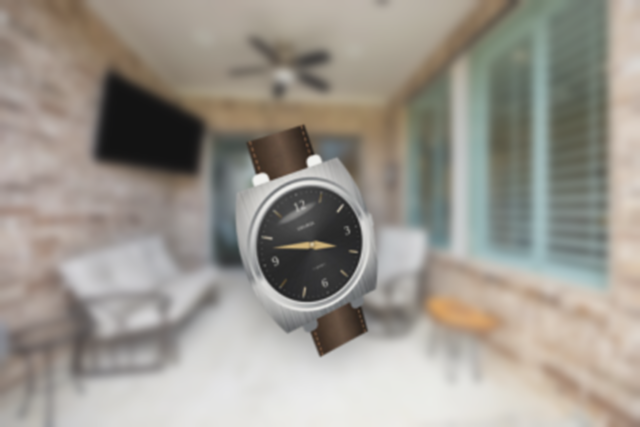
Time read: 3 h 48 min
